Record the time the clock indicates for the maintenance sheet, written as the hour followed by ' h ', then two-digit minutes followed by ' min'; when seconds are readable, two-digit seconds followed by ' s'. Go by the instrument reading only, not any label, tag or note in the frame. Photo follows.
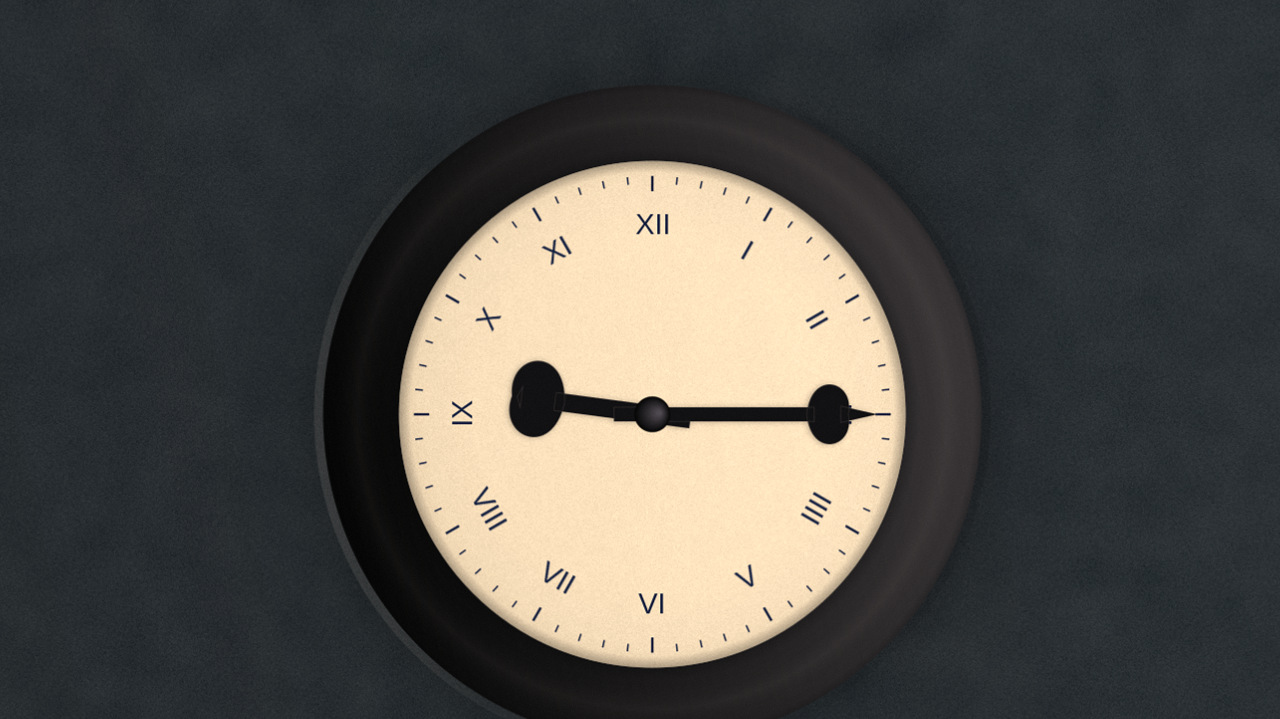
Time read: 9 h 15 min
